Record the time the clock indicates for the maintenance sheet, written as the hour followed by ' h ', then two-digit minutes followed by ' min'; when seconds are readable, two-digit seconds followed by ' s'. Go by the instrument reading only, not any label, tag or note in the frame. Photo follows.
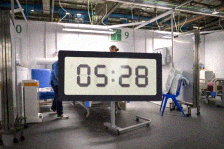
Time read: 5 h 28 min
